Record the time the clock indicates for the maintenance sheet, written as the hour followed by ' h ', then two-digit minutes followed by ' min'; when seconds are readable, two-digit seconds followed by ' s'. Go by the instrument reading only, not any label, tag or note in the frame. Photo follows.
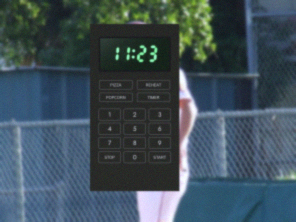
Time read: 11 h 23 min
